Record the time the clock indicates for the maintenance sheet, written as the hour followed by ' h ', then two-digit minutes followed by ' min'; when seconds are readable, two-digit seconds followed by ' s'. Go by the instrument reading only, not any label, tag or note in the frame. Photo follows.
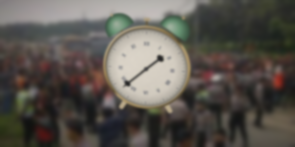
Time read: 1 h 38 min
